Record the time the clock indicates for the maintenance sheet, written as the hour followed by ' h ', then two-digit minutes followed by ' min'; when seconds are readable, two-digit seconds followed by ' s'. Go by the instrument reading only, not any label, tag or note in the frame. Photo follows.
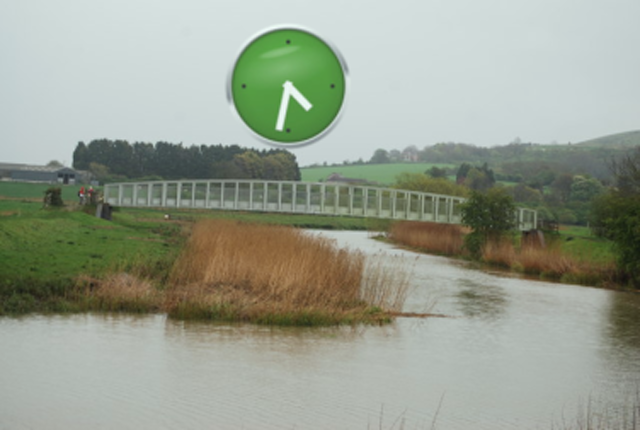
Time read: 4 h 32 min
